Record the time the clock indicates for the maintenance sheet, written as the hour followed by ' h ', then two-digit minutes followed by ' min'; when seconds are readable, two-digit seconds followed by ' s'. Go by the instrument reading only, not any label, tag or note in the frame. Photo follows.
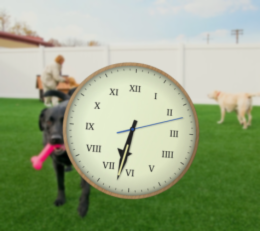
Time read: 6 h 32 min 12 s
